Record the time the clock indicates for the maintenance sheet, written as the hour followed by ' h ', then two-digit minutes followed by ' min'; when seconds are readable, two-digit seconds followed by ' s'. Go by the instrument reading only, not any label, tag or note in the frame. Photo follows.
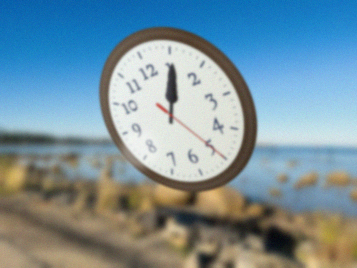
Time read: 1 h 05 min 25 s
